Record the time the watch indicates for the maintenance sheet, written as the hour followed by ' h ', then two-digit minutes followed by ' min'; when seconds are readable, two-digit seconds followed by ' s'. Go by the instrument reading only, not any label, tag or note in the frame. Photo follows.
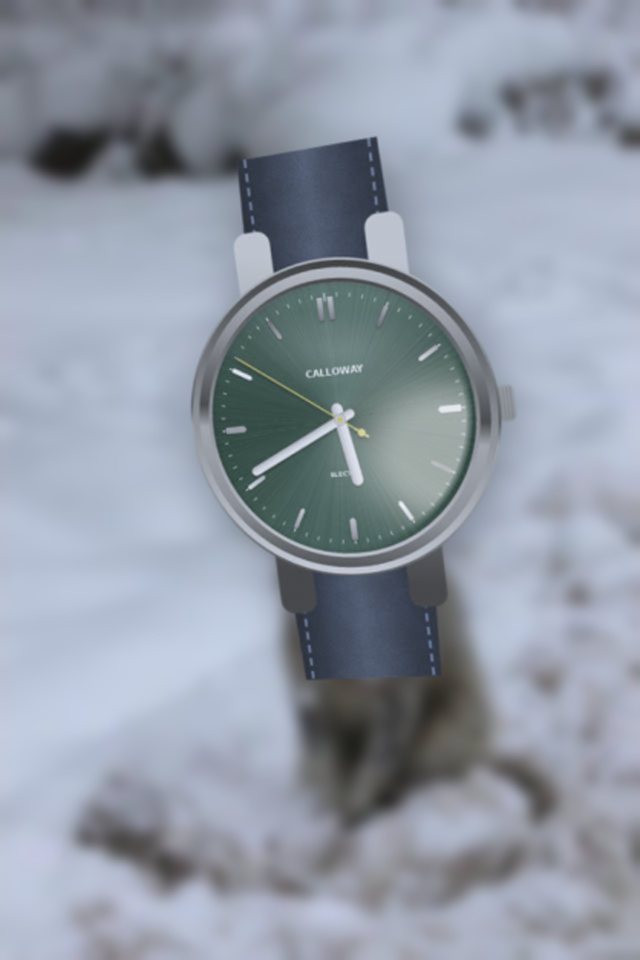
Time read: 5 h 40 min 51 s
